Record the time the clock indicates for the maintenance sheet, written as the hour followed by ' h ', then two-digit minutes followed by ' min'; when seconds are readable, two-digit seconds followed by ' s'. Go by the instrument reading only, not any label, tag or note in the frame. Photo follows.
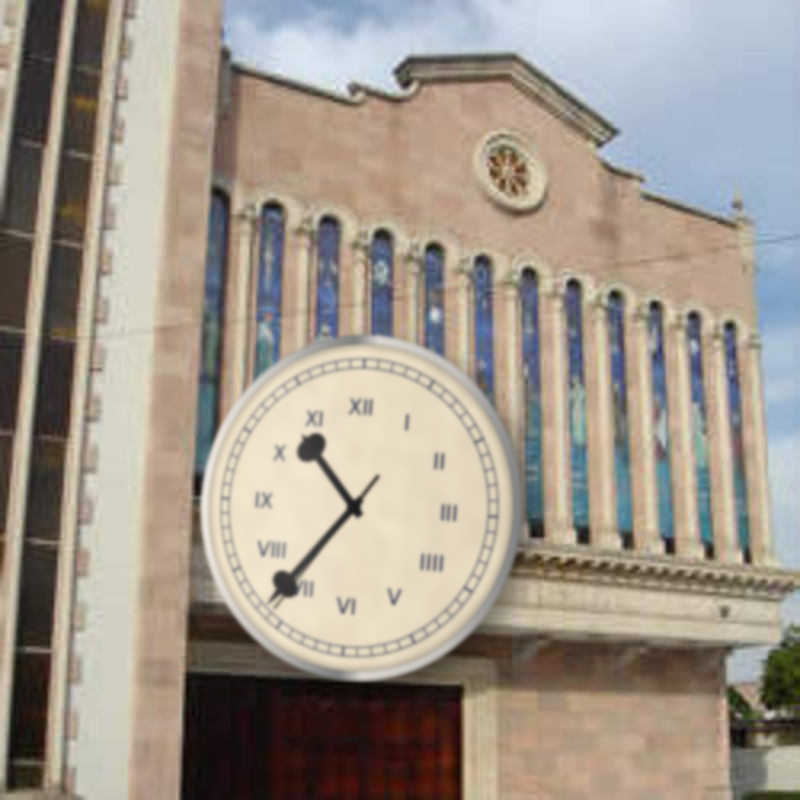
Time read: 10 h 36 min 36 s
